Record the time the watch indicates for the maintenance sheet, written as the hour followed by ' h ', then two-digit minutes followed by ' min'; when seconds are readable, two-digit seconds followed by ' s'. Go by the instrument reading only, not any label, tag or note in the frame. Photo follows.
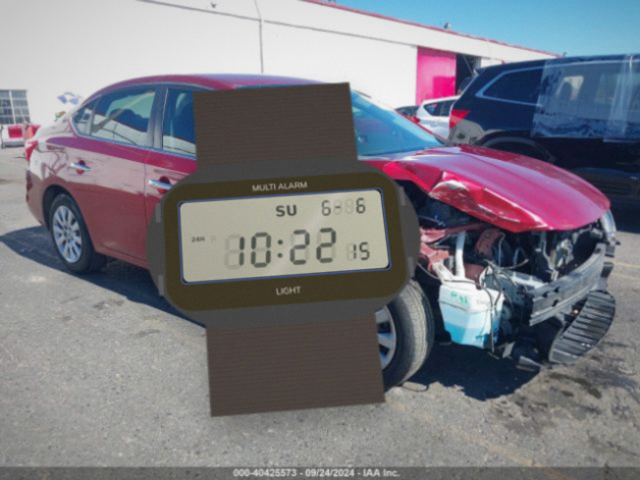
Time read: 10 h 22 min 15 s
